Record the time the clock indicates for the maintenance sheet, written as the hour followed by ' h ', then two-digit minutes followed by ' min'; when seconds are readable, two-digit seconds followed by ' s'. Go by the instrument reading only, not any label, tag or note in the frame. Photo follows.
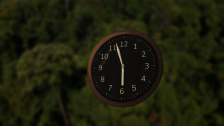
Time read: 5 h 57 min
